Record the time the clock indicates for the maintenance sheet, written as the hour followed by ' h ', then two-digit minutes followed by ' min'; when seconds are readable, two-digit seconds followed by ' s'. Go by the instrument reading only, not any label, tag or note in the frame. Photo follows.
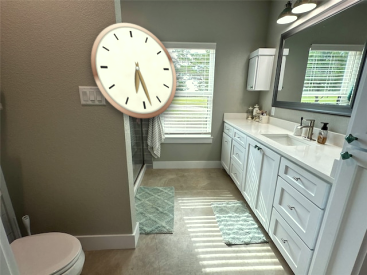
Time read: 6 h 28 min
